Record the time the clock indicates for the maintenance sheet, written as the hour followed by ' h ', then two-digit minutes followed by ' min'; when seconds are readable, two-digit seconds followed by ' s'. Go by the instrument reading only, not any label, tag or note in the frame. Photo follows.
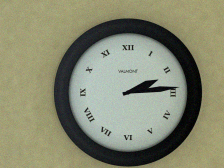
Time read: 2 h 14 min
